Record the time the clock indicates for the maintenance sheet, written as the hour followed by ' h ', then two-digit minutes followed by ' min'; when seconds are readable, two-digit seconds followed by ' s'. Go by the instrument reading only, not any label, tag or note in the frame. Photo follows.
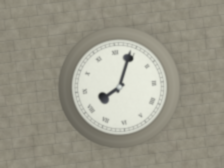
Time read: 8 h 04 min
